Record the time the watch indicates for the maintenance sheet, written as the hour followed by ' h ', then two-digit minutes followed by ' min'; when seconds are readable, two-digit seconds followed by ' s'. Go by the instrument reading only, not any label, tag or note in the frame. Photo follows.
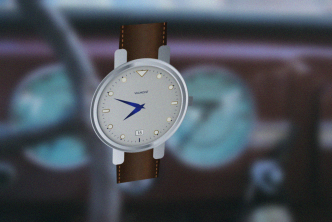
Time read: 7 h 49 min
